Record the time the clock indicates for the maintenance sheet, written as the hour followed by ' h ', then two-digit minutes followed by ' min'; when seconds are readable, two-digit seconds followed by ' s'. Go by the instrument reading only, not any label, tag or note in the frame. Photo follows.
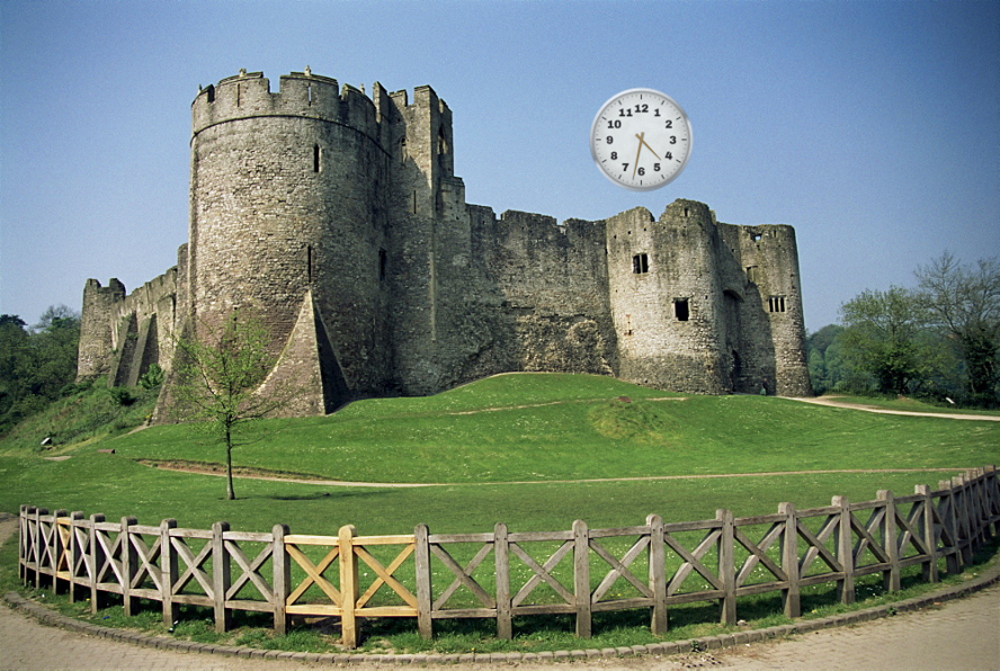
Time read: 4 h 32 min
